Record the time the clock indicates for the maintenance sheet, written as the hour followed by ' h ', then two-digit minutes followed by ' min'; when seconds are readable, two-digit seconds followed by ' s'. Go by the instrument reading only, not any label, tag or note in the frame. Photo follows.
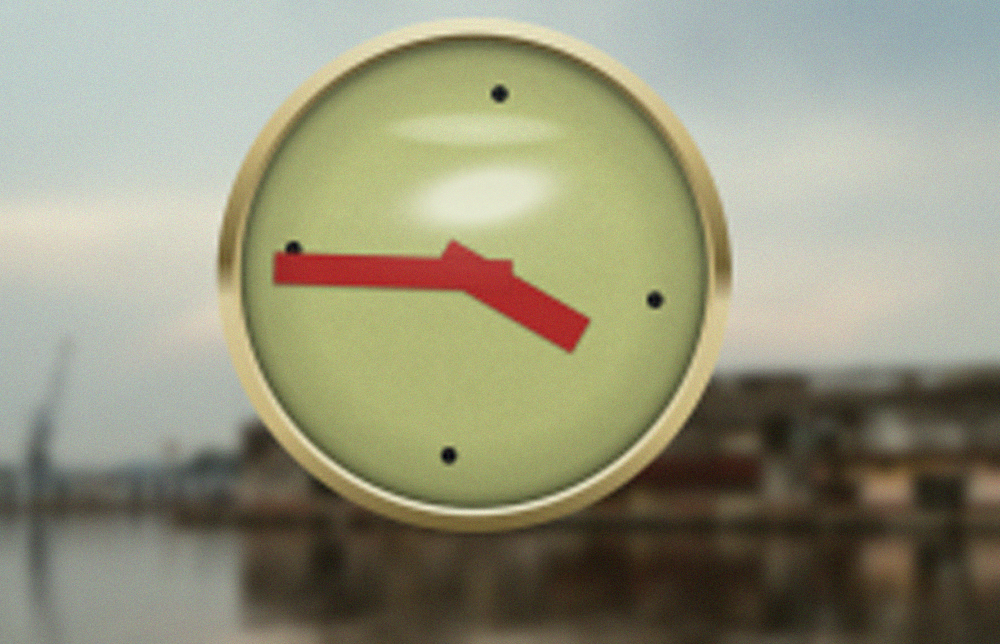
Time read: 3 h 44 min
